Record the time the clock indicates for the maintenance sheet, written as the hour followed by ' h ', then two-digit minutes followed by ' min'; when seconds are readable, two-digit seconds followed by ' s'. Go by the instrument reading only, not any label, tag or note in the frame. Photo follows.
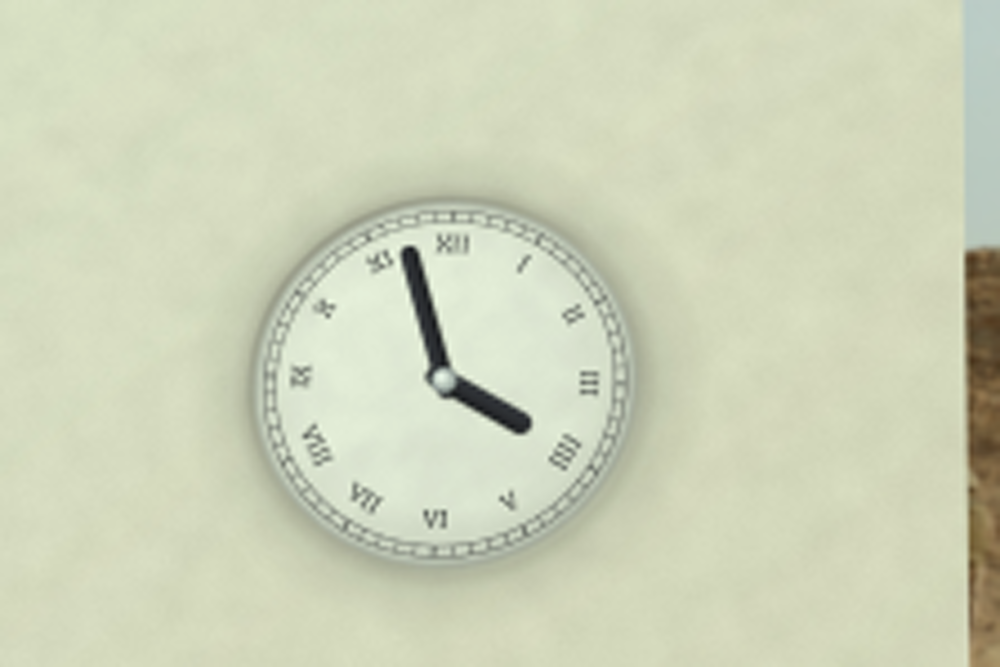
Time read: 3 h 57 min
